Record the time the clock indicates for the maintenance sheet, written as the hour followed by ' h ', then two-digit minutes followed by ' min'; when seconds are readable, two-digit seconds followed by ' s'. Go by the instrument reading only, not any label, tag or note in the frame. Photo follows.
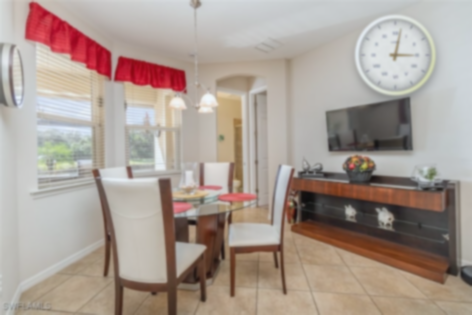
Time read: 3 h 02 min
